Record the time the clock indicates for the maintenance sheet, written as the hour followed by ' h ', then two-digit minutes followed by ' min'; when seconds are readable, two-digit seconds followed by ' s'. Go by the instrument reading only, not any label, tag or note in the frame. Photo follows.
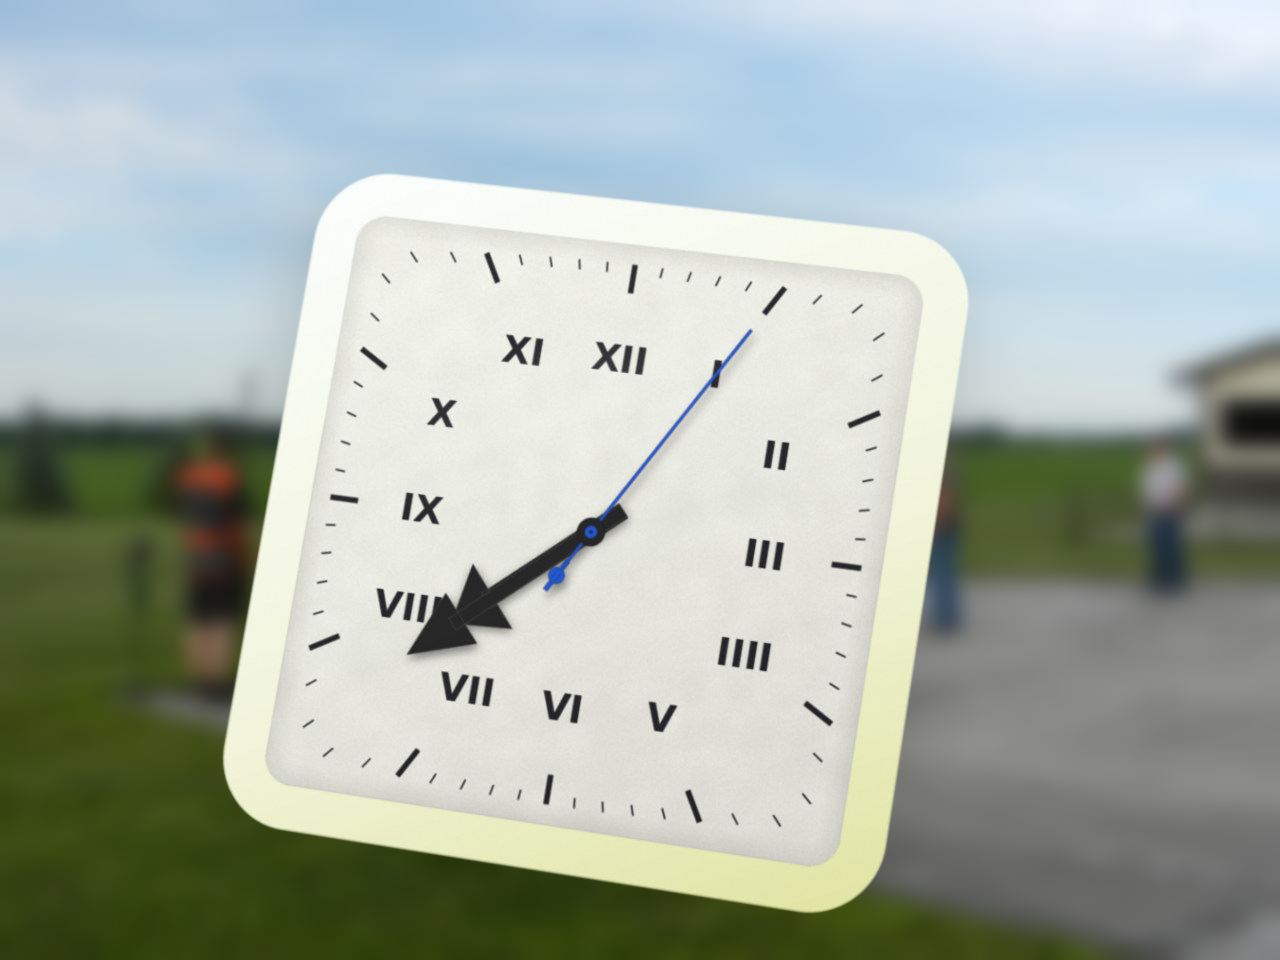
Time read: 7 h 38 min 05 s
